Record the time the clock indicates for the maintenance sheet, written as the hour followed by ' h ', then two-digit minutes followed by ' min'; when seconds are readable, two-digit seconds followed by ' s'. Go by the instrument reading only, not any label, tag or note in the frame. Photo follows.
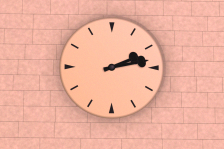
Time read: 2 h 13 min
